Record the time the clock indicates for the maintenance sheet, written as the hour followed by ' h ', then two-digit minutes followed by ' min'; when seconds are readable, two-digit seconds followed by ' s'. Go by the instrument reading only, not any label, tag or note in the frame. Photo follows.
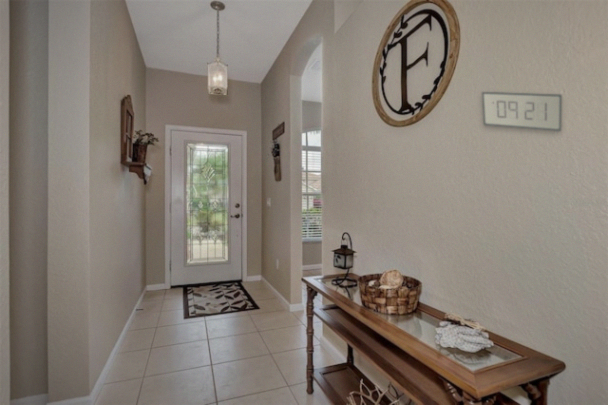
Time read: 9 h 21 min
